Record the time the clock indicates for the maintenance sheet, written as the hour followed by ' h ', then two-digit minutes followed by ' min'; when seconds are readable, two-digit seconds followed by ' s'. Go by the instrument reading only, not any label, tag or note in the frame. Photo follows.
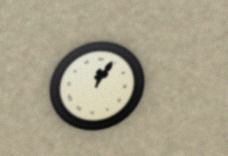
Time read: 12 h 04 min
